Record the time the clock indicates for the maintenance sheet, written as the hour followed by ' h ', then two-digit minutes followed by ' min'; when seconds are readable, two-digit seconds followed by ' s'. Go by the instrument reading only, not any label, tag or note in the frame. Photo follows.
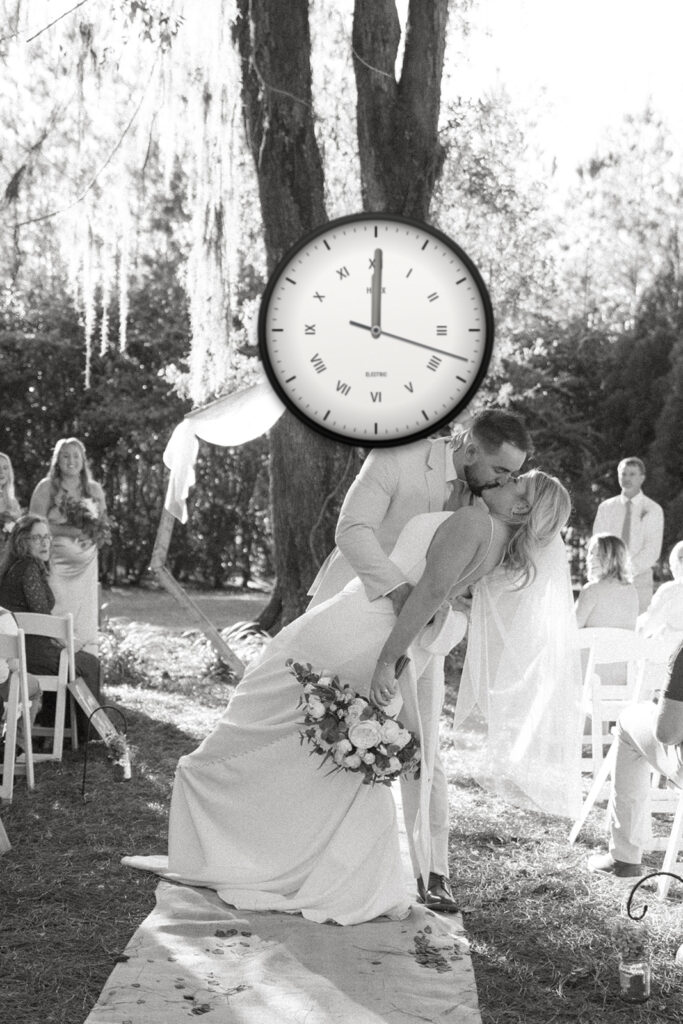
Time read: 12 h 00 min 18 s
